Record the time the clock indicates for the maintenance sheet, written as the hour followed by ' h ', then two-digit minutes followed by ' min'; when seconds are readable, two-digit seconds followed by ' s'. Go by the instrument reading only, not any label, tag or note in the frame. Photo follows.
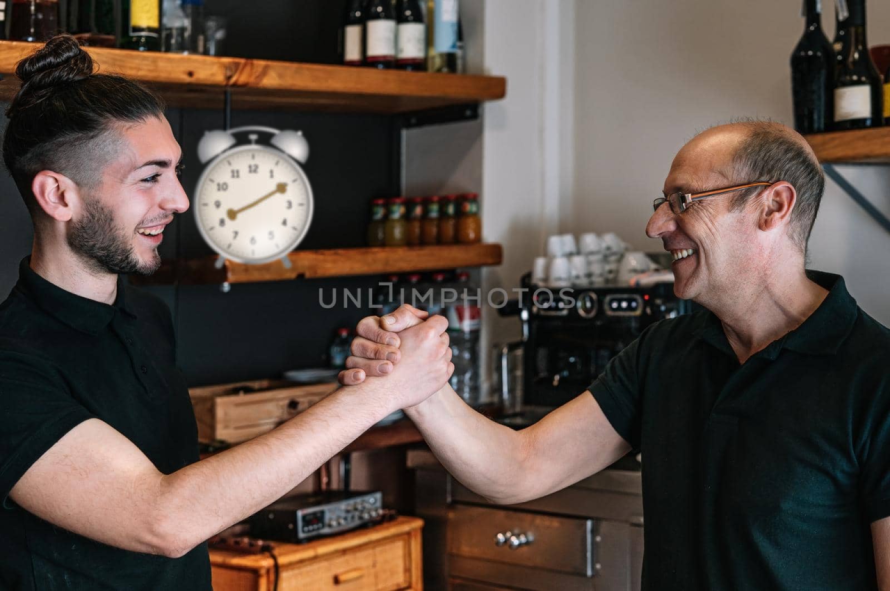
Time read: 8 h 10 min
